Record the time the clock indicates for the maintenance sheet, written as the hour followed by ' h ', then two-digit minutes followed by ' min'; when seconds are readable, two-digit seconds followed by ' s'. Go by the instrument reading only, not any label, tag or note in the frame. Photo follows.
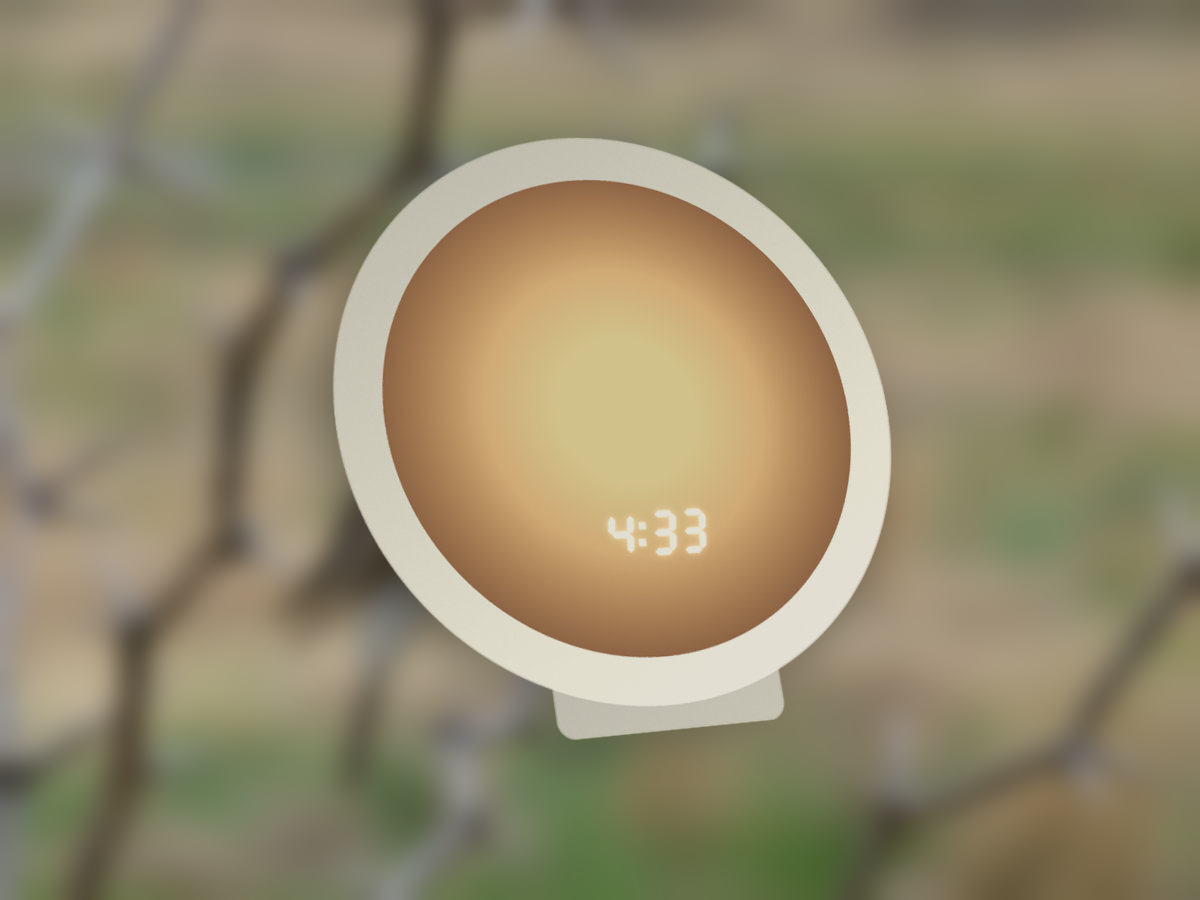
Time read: 4 h 33 min
